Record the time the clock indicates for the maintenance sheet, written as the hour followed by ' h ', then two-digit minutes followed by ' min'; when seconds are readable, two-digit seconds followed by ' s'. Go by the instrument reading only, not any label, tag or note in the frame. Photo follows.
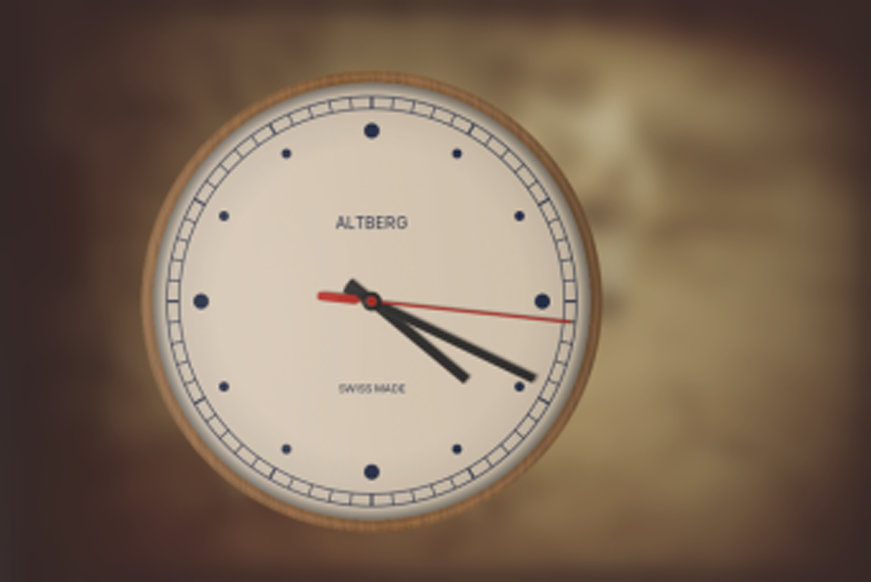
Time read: 4 h 19 min 16 s
